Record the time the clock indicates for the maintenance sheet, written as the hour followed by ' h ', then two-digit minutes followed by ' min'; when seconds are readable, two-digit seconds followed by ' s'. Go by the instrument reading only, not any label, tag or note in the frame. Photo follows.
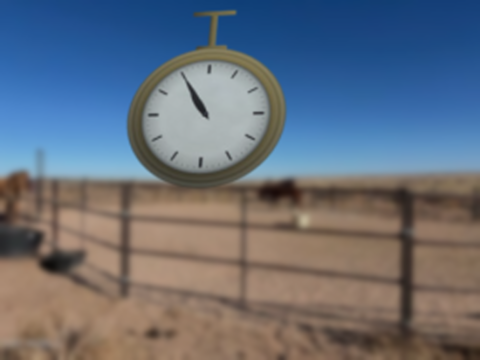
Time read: 10 h 55 min
